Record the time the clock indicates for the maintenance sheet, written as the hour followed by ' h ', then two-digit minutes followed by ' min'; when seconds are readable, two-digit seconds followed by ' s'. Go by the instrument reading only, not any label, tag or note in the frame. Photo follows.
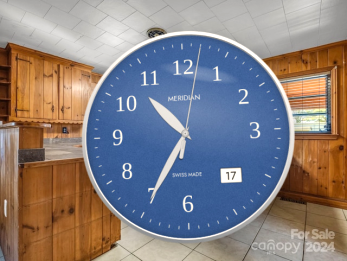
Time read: 10 h 35 min 02 s
